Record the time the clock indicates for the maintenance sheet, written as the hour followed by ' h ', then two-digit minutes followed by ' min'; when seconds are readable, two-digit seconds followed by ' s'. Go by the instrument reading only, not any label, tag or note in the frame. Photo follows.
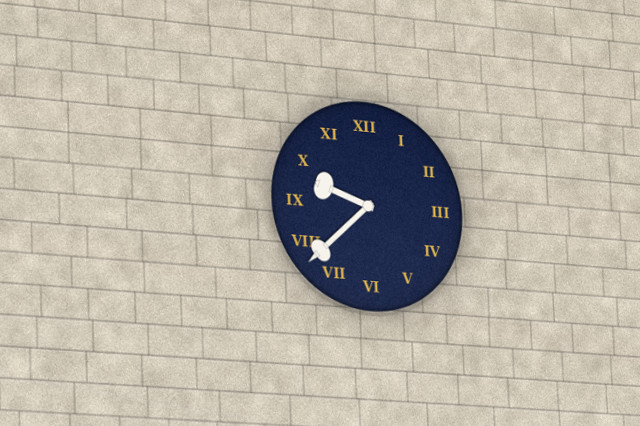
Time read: 9 h 38 min
